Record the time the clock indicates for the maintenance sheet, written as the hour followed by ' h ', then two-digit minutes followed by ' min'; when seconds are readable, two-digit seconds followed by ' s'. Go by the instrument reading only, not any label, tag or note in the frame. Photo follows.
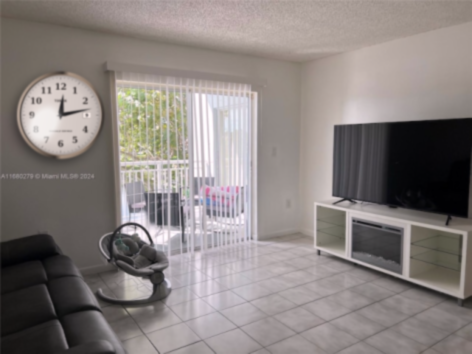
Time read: 12 h 13 min
